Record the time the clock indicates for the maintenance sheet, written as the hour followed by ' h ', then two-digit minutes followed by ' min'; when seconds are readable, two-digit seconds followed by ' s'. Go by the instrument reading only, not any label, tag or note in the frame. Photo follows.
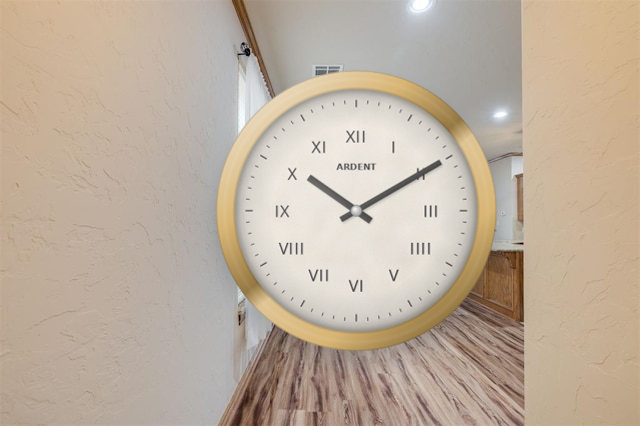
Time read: 10 h 10 min
